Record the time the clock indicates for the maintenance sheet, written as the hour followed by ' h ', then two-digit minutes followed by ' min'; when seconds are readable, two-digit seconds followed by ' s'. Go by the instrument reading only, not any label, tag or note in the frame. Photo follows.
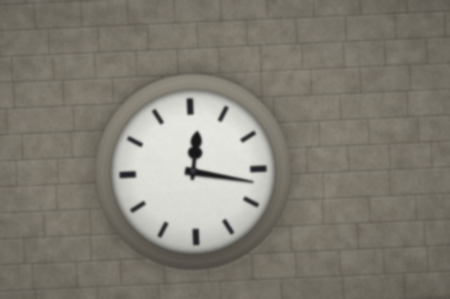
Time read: 12 h 17 min
